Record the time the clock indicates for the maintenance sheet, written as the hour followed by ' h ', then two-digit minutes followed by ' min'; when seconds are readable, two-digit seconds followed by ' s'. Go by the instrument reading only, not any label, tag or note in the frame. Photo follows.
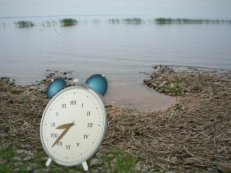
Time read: 8 h 37 min
